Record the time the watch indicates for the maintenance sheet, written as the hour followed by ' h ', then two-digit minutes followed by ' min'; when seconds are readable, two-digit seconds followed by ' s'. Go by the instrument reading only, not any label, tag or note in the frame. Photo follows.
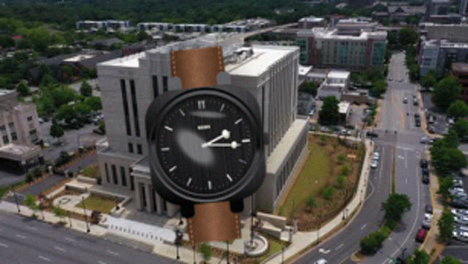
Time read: 2 h 16 min
